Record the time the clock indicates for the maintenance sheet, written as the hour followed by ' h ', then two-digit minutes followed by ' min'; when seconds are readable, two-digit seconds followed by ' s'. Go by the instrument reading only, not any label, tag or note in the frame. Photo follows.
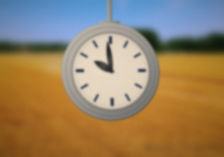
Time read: 9 h 59 min
